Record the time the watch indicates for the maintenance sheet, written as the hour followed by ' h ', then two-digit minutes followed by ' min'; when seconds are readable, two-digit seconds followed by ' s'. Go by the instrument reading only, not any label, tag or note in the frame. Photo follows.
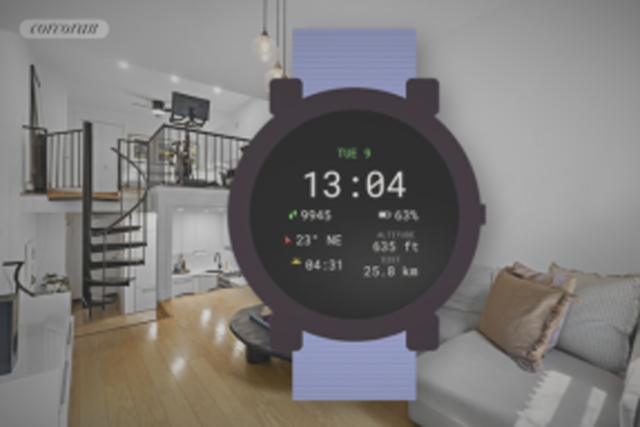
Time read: 13 h 04 min
